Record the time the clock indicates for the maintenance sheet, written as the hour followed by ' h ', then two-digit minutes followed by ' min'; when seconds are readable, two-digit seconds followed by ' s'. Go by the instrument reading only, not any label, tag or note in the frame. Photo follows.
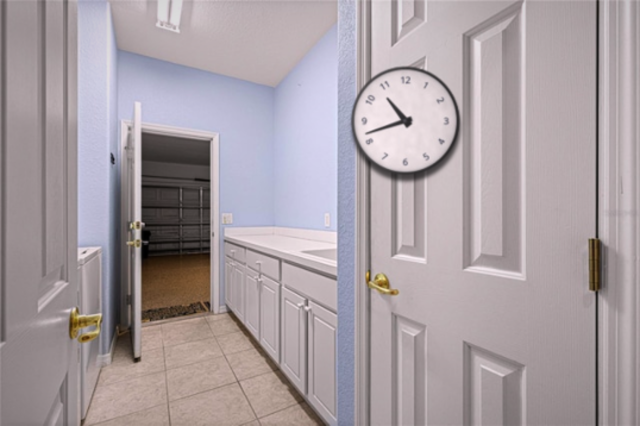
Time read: 10 h 42 min
